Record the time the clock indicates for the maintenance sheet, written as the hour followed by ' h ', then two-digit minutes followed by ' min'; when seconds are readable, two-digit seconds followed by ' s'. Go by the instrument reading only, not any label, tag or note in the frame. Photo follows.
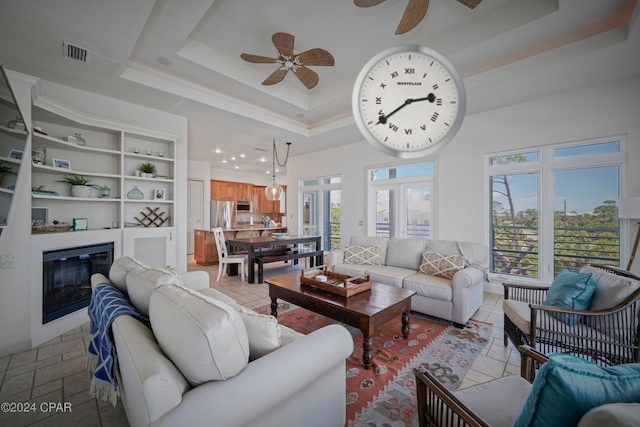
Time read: 2 h 39 min
